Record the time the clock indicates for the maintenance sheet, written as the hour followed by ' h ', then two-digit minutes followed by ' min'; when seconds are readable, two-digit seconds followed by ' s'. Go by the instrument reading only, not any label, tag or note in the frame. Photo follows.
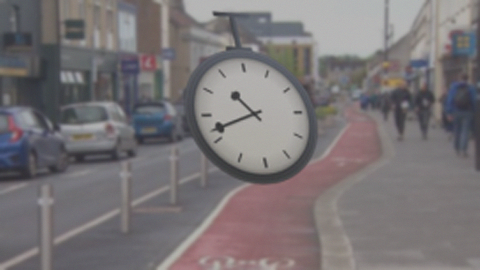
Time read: 10 h 42 min
